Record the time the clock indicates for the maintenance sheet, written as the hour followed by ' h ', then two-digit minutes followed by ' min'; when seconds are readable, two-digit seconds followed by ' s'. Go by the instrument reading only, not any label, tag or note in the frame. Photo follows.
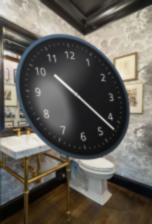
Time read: 10 h 22 min
